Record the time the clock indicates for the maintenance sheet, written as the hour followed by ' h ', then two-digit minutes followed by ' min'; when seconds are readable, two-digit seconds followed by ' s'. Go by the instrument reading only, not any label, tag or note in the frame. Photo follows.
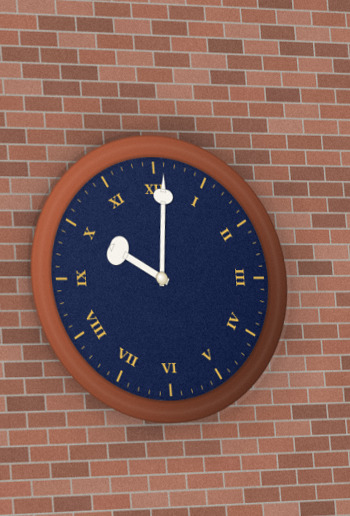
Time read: 10 h 01 min
